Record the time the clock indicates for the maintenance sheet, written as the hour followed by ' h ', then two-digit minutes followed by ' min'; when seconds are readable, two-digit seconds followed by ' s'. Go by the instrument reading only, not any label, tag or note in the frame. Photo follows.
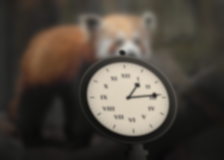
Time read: 1 h 14 min
